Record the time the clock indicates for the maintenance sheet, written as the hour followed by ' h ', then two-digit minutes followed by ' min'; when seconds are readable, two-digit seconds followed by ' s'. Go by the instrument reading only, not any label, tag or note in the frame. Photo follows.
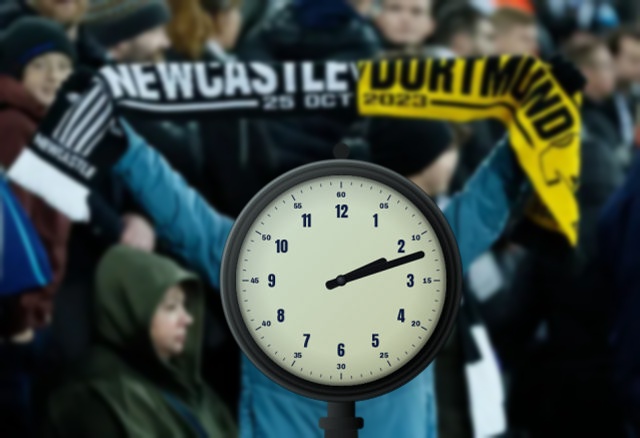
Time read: 2 h 12 min
